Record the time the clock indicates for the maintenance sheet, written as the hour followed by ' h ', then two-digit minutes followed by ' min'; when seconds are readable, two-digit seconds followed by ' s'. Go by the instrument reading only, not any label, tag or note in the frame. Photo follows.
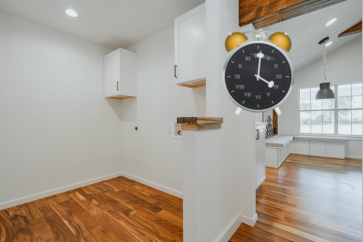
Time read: 4 h 01 min
